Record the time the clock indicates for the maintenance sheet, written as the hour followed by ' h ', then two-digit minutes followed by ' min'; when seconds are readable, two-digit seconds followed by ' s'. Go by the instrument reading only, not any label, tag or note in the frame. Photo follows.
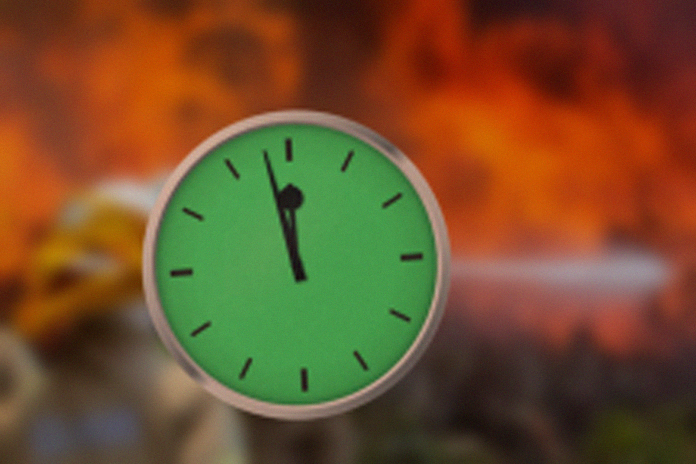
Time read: 11 h 58 min
